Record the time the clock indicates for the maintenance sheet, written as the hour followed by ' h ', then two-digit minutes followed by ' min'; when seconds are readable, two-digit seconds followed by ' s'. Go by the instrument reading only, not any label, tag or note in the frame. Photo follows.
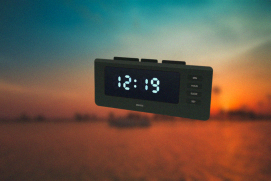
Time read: 12 h 19 min
